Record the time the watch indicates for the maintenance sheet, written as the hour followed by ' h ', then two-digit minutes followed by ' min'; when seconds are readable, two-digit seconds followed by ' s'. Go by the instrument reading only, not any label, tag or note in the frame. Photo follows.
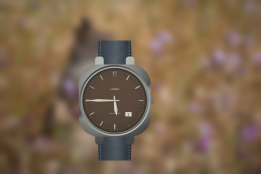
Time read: 5 h 45 min
